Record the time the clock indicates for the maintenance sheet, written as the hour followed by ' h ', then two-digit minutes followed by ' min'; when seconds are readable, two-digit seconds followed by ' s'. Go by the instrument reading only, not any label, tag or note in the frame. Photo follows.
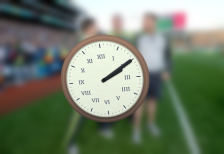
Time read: 2 h 10 min
